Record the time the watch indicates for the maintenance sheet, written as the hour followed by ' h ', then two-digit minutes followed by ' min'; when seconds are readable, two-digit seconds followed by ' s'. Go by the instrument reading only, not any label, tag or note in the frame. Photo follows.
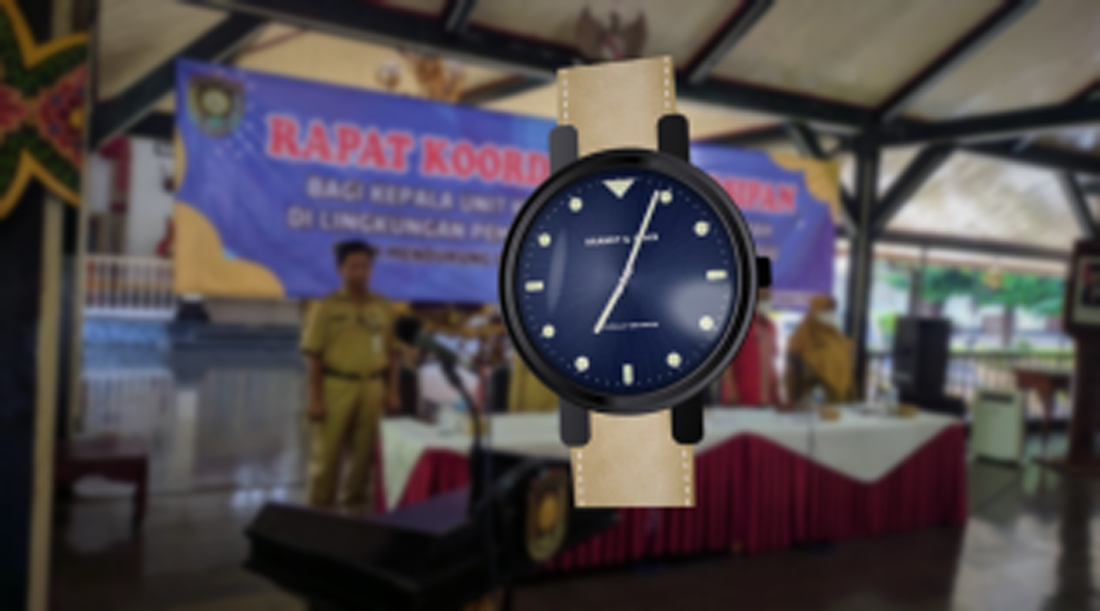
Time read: 7 h 04 min
